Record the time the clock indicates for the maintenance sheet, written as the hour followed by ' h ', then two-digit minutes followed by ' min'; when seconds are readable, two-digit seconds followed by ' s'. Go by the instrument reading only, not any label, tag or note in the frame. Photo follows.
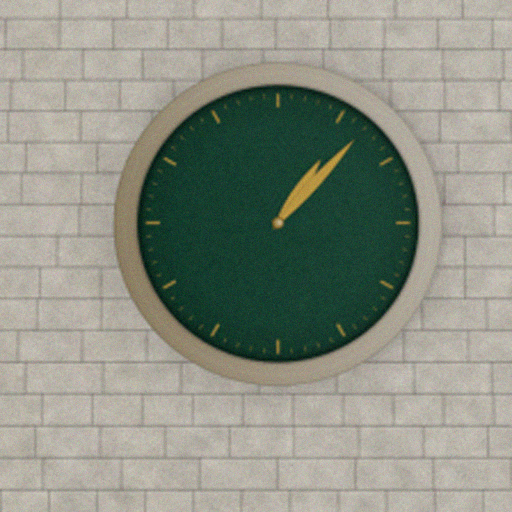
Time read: 1 h 07 min
